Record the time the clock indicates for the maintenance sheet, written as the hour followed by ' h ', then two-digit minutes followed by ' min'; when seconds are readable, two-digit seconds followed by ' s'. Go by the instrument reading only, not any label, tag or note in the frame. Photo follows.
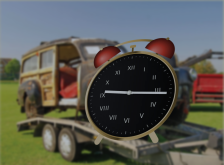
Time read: 9 h 16 min
